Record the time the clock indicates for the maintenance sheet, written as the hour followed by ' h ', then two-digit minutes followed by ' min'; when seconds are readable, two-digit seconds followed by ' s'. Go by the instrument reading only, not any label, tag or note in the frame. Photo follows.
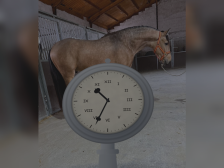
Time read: 10 h 34 min
